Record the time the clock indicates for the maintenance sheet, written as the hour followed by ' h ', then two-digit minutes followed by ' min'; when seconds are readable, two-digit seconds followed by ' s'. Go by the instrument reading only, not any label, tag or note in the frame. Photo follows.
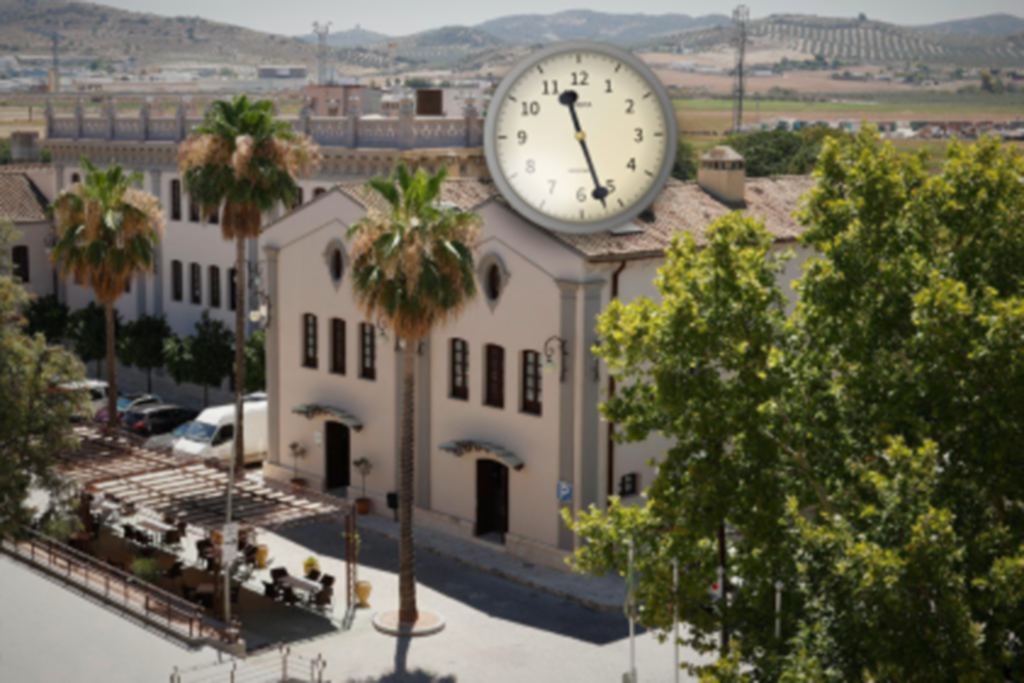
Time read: 11 h 27 min
